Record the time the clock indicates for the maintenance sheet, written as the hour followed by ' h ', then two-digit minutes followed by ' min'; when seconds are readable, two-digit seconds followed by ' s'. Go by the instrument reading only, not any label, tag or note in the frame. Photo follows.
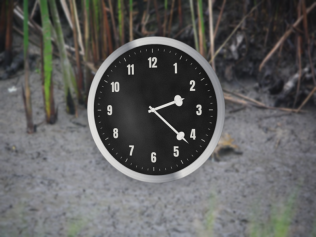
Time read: 2 h 22 min
